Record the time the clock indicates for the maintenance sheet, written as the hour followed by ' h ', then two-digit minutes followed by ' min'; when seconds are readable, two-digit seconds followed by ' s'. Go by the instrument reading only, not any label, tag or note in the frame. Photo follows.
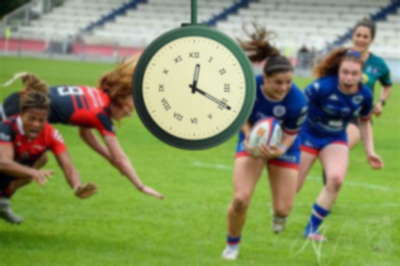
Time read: 12 h 20 min
